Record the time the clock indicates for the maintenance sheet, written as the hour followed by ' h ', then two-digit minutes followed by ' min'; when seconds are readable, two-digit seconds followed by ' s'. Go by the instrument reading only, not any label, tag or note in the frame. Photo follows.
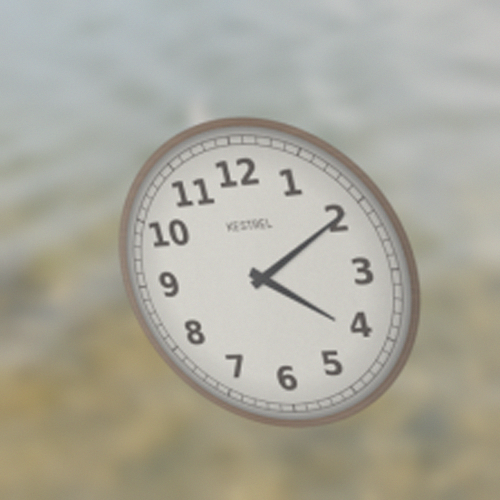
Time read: 4 h 10 min
